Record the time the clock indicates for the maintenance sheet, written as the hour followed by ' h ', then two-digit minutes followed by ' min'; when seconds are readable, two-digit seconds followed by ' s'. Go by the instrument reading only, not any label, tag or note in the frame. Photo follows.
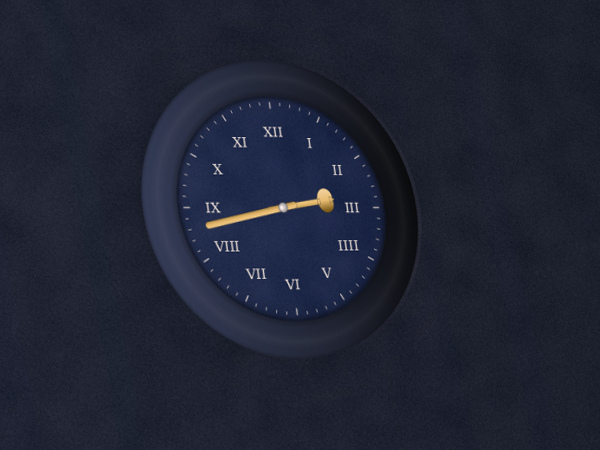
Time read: 2 h 43 min
